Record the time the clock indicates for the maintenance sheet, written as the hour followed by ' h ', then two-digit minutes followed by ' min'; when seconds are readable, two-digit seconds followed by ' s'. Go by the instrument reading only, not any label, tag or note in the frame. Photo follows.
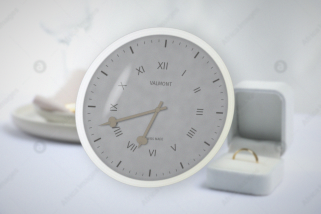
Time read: 6 h 42 min
